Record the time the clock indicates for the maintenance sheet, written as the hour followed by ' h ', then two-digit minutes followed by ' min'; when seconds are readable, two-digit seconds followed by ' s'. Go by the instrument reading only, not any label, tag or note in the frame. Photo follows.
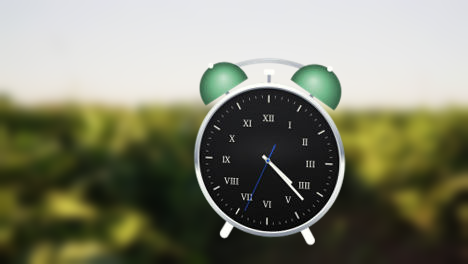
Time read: 4 h 22 min 34 s
